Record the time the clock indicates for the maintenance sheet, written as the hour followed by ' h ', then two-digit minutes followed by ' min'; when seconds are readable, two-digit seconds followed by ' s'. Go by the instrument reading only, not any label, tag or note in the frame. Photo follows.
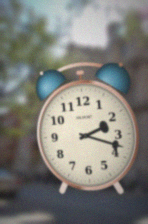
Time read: 2 h 18 min
